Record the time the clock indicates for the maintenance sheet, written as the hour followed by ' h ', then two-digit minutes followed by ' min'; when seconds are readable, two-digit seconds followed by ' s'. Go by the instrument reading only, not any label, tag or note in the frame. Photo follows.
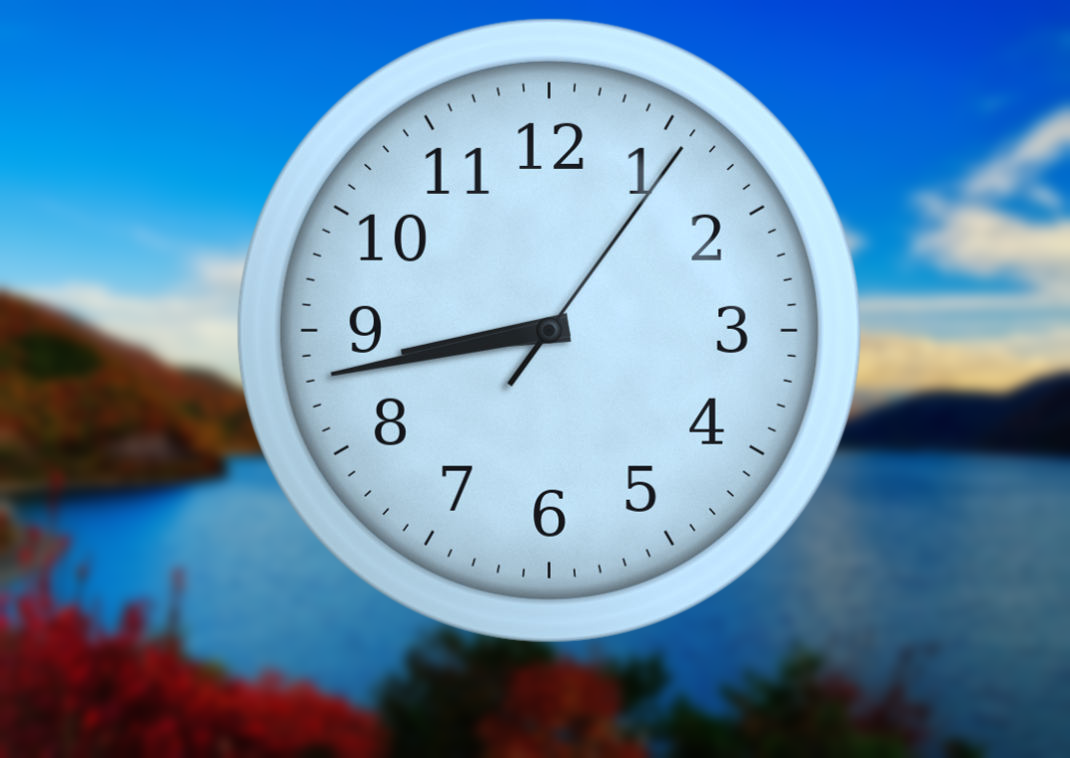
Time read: 8 h 43 min 06 s
